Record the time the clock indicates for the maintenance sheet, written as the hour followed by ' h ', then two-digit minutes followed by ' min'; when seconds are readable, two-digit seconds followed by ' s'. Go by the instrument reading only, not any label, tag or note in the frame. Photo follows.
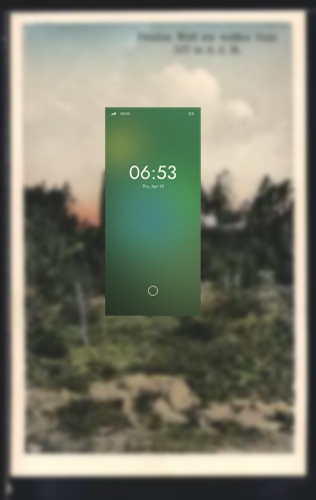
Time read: 6 h 53 min
